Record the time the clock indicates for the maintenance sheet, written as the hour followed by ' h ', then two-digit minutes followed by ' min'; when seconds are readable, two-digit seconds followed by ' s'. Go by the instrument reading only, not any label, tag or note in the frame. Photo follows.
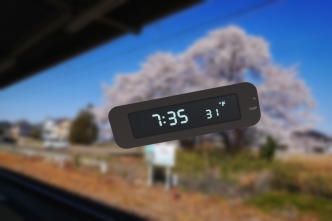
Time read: 7 h 35 min
